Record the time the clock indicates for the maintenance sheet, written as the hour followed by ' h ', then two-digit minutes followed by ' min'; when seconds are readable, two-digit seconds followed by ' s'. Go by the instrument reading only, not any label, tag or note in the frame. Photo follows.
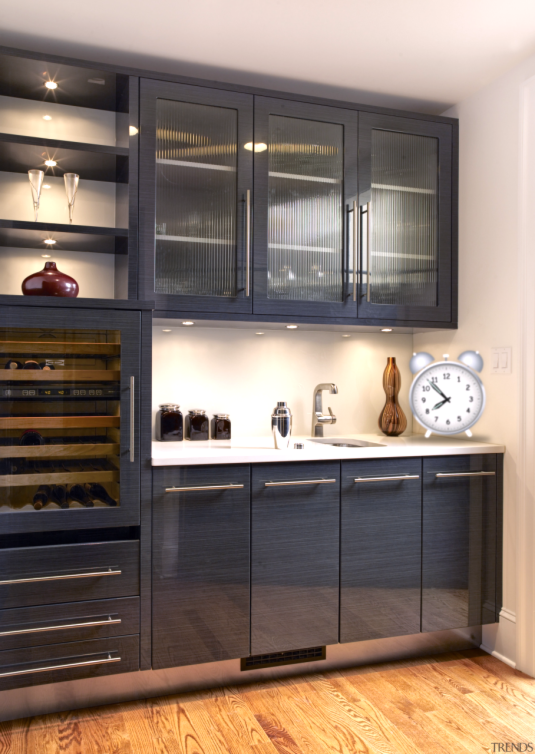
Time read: 7 h 53 min
